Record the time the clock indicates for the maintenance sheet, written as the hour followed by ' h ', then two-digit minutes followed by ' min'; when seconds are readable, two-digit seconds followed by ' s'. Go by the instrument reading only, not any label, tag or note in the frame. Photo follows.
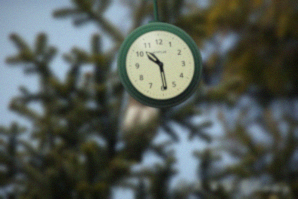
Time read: 10 h 29 min
